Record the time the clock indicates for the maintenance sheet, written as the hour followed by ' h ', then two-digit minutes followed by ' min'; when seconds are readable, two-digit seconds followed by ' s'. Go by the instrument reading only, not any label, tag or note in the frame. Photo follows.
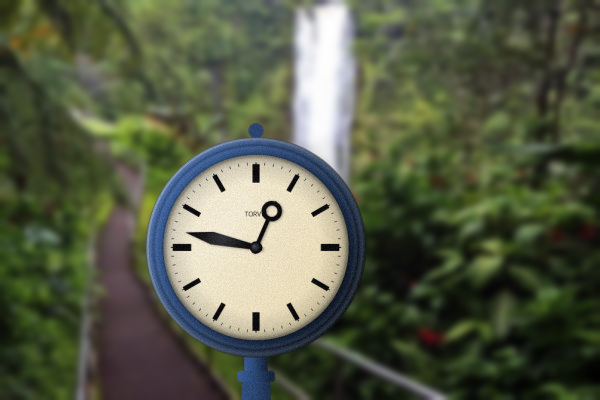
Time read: 12 h 47 min
